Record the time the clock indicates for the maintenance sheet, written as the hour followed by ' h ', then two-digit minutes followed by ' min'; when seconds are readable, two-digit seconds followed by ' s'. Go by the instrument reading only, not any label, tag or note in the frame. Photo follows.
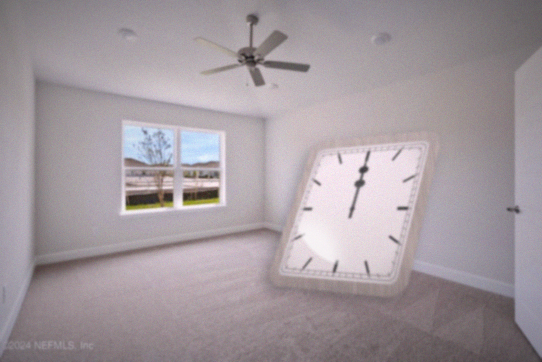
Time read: 12 h 00 min
